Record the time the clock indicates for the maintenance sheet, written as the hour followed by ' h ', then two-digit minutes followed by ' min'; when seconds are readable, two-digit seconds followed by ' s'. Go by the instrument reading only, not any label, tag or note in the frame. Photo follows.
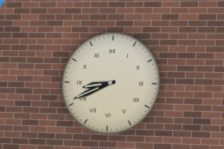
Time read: 8 h 41 min
